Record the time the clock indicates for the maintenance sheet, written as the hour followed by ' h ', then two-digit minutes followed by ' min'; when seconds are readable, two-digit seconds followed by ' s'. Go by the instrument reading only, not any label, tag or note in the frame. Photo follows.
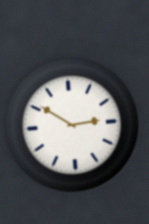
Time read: 2 h 51 min
